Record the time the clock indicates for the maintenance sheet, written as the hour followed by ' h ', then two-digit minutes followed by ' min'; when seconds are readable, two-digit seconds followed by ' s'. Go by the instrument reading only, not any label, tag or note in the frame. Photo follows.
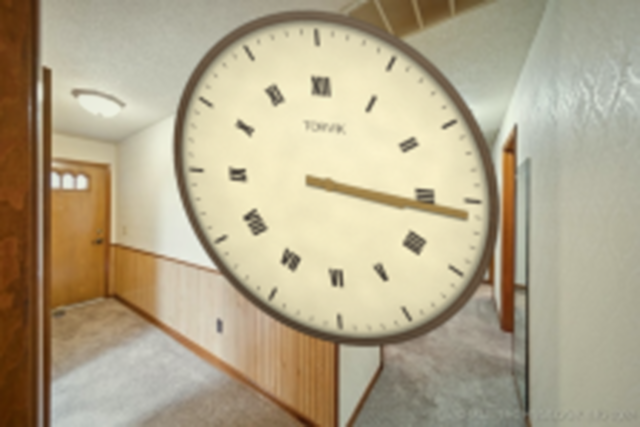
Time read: 3 h 16 min
